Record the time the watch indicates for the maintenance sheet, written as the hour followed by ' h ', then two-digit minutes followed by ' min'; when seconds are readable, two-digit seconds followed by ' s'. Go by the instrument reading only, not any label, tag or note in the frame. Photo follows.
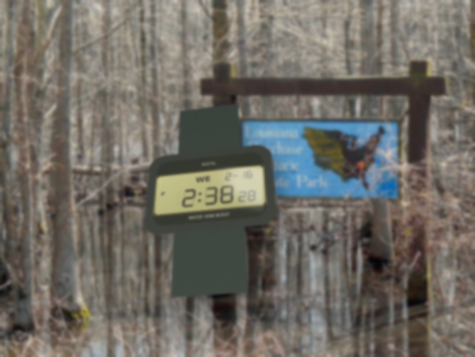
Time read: 2 h 38 min
